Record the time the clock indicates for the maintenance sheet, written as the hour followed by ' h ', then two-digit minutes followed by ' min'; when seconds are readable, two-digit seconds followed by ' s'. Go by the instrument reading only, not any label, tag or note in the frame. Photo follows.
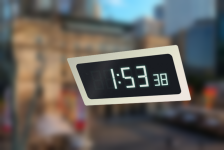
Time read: 1 h 53 min 38 s
